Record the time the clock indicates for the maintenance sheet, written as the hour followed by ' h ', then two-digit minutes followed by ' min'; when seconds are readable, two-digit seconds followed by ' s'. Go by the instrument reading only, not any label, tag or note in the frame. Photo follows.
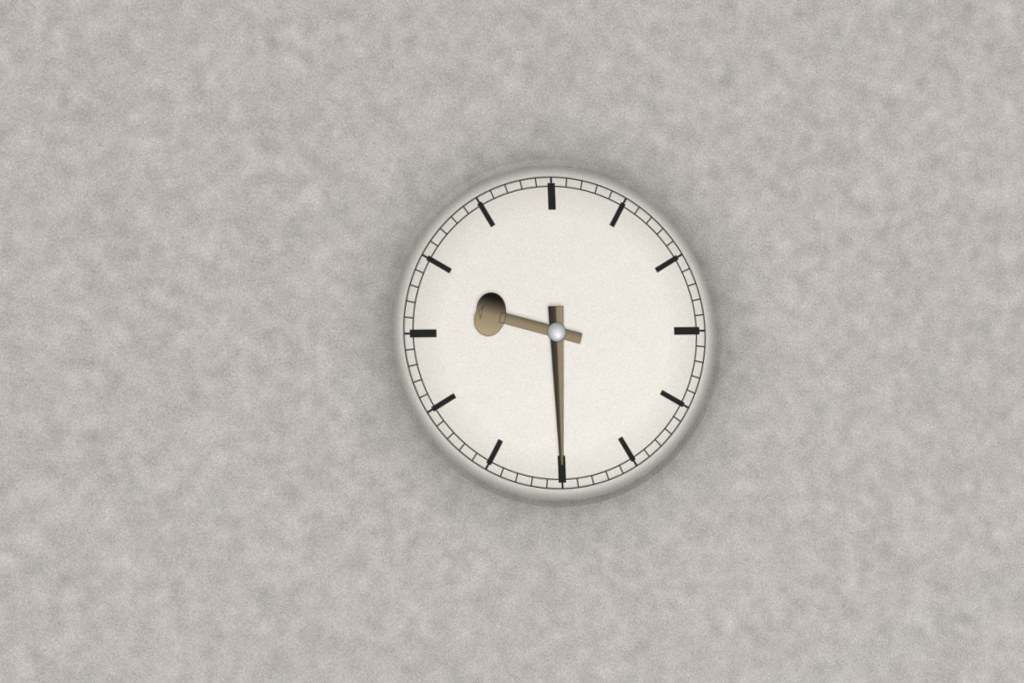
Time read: 9 h 30 min
